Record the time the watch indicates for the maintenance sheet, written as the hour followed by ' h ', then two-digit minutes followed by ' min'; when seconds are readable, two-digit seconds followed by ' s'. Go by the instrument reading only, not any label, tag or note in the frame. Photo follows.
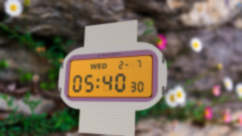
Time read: 5 h 40 min
